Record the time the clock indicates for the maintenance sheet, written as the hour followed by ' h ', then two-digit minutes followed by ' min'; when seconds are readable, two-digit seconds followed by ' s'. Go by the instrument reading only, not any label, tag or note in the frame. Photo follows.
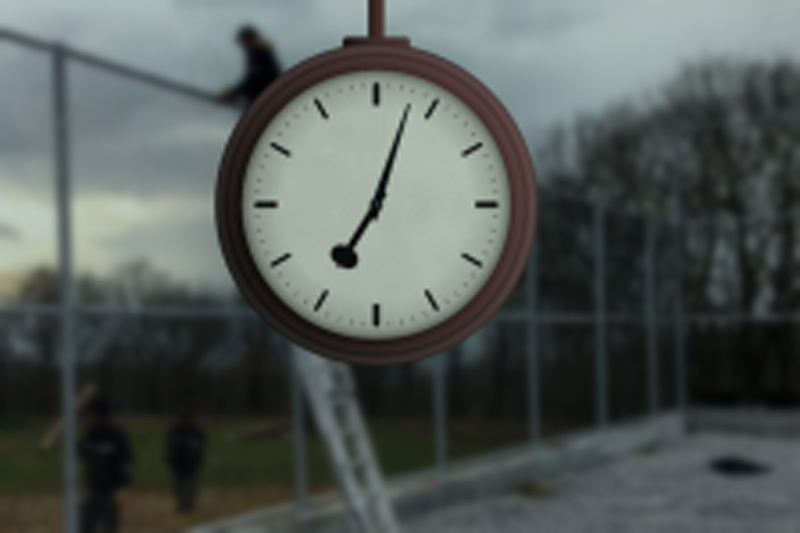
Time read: 7 h 03 min
